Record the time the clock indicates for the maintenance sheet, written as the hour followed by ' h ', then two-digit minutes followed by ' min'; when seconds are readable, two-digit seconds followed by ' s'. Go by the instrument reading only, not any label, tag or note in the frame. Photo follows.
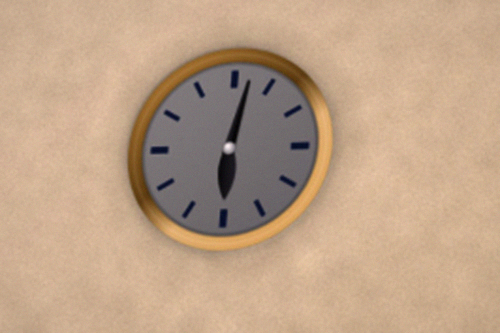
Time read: 6 h 02 min
